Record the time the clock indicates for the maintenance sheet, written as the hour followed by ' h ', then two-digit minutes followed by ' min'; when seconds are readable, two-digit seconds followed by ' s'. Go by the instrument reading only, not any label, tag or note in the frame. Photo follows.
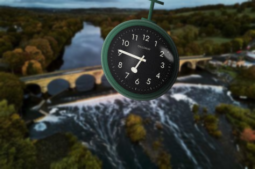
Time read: 6 h 46 min
